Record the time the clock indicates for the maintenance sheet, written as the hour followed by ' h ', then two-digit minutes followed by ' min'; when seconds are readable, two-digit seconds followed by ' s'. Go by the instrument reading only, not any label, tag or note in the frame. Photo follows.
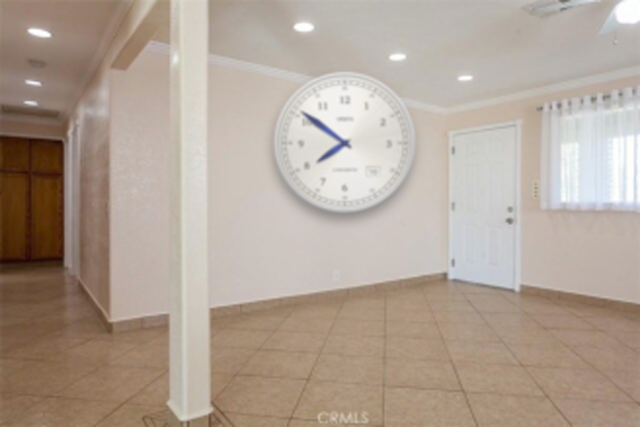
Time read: 7 h 51 min
